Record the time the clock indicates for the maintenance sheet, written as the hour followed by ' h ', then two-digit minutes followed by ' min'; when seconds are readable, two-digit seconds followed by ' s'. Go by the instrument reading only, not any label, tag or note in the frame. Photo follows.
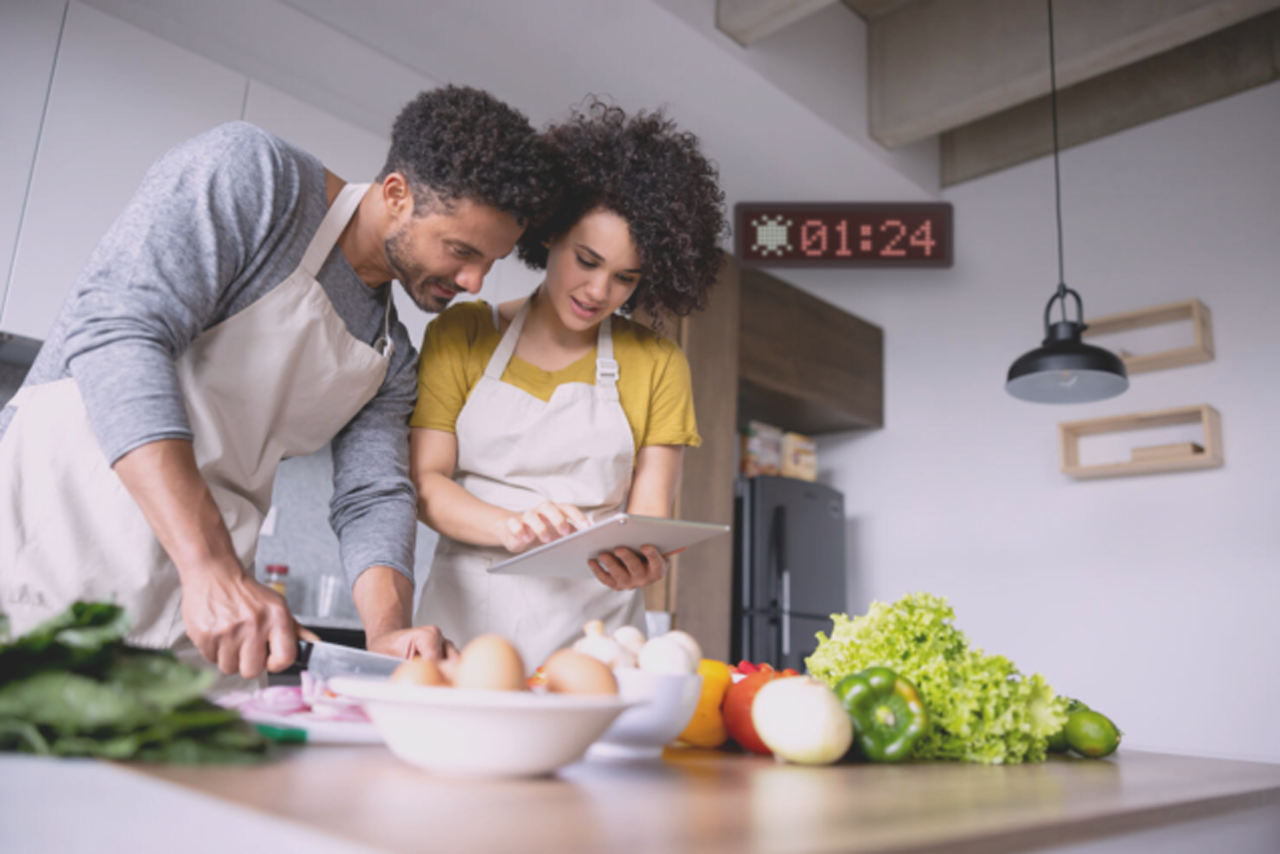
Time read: 1 h 24 min
